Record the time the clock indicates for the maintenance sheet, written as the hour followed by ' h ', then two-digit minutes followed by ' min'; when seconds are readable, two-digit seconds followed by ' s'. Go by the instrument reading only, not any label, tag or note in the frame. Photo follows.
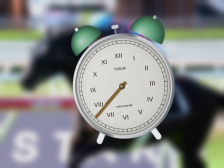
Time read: 7 h 38 min
